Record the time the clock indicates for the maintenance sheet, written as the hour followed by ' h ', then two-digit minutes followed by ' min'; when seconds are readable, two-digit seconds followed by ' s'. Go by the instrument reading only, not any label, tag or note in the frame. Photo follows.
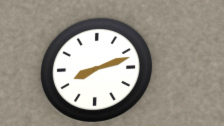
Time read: 8 h 12 min
